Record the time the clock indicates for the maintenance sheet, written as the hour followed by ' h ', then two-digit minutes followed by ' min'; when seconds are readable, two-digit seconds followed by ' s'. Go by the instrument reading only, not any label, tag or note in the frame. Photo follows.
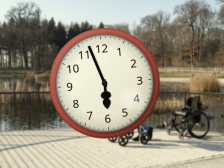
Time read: 5 h 57 min
